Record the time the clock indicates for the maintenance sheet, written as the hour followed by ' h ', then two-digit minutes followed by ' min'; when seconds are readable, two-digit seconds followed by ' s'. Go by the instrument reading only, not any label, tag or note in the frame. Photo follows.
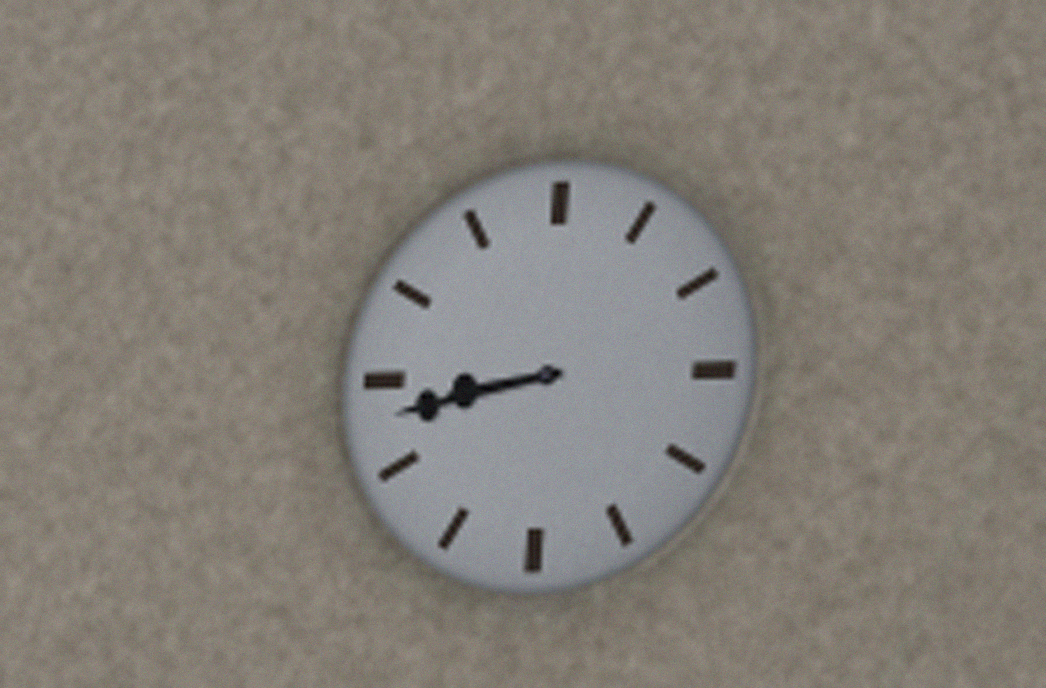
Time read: 8 h 43 min
